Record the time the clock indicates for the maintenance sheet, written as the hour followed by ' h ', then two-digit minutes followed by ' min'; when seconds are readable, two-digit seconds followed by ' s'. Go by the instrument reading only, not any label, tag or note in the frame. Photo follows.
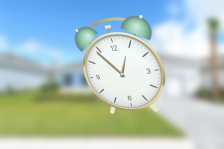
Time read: 12 h 54 min
